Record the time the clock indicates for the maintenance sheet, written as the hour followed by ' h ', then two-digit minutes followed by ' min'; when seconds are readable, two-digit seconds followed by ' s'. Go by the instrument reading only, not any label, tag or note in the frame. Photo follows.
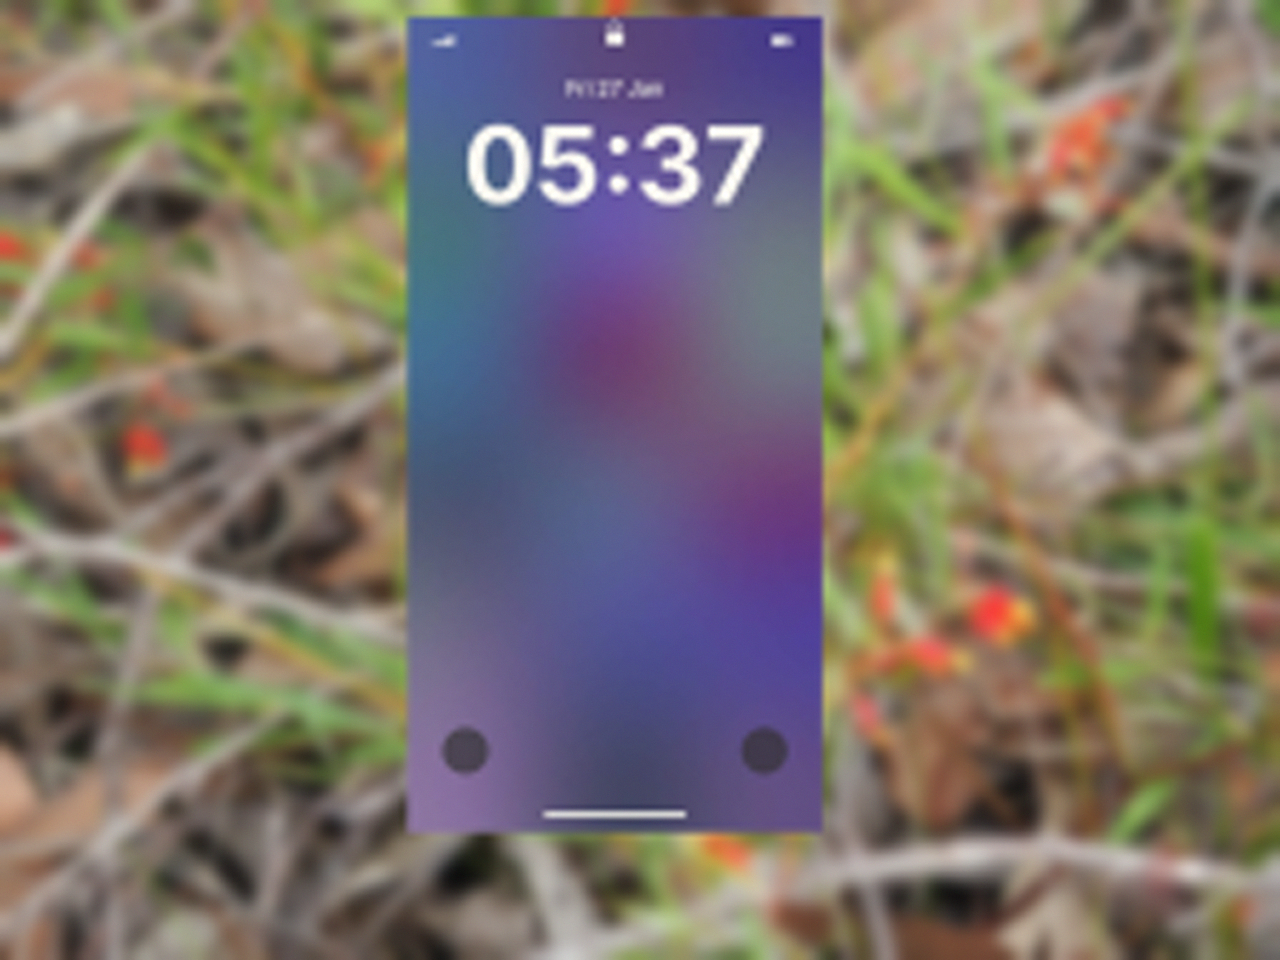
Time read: 5 h 37 min
